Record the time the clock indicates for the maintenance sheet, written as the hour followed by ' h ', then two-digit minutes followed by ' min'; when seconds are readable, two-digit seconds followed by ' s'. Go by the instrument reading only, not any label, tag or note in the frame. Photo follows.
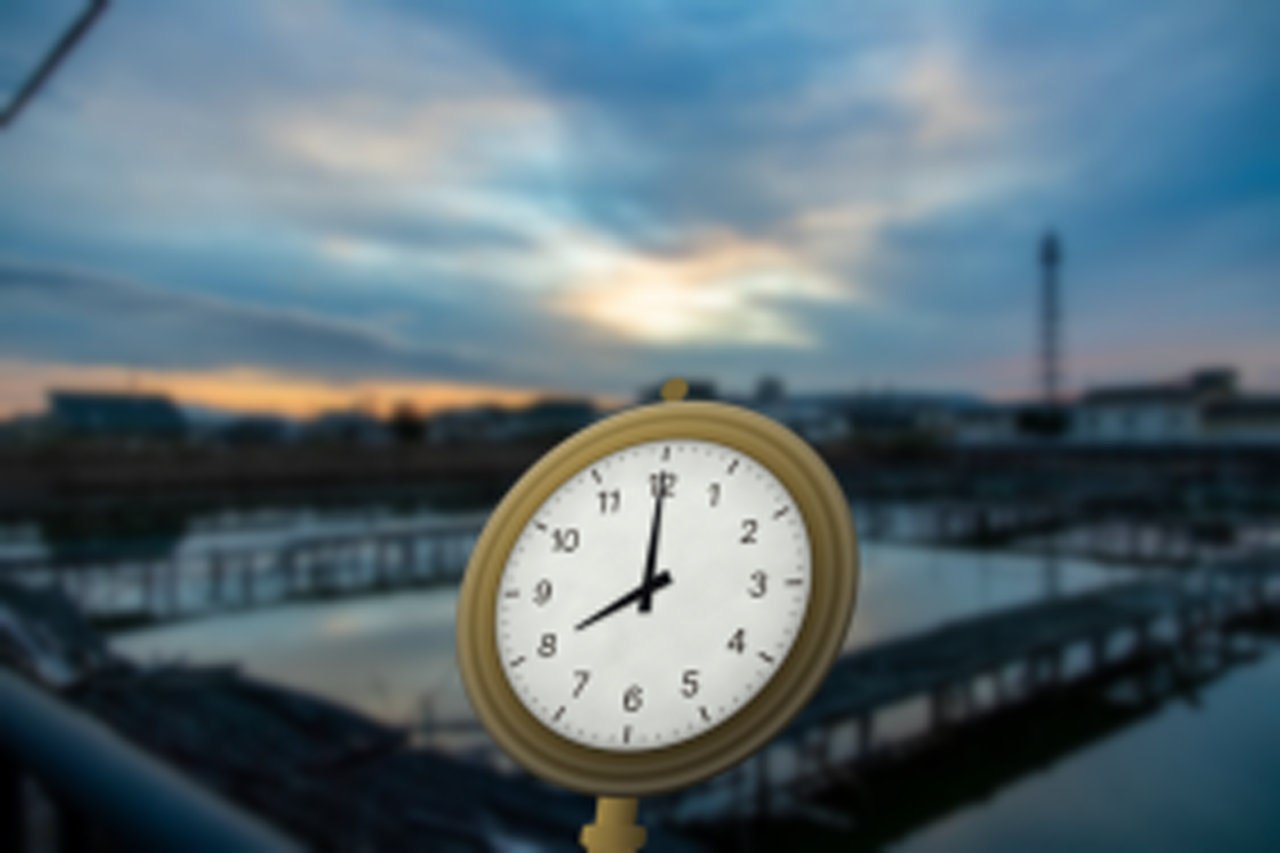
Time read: 8 h 00 min
